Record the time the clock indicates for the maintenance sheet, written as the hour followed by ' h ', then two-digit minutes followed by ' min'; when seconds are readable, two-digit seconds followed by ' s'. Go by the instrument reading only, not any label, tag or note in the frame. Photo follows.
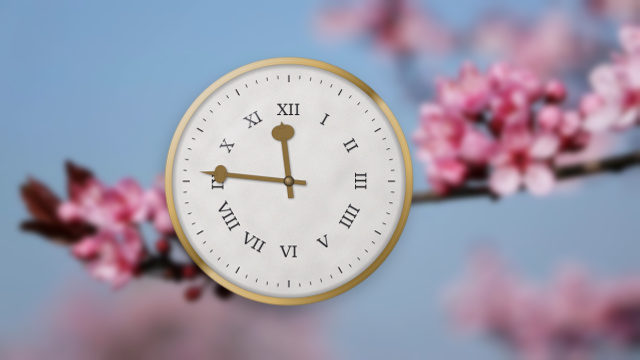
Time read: 11 h 46 min
